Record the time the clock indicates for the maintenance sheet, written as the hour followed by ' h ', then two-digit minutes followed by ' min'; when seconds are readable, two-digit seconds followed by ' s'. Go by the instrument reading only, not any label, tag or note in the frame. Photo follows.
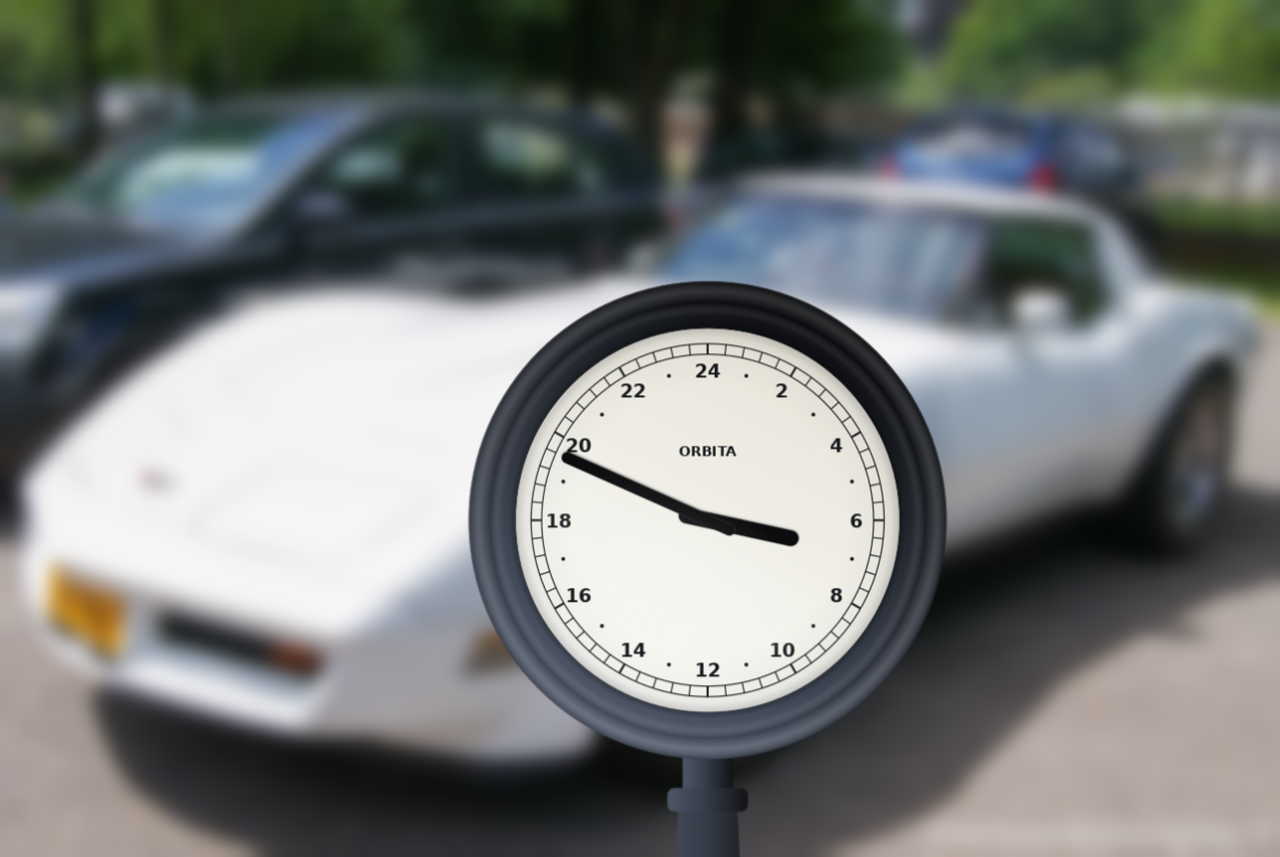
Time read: 6 h 49 min
